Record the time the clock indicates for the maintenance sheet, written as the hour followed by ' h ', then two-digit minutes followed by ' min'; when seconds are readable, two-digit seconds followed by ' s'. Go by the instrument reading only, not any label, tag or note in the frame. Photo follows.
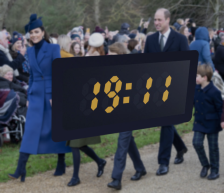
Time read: 19 h 11 min
